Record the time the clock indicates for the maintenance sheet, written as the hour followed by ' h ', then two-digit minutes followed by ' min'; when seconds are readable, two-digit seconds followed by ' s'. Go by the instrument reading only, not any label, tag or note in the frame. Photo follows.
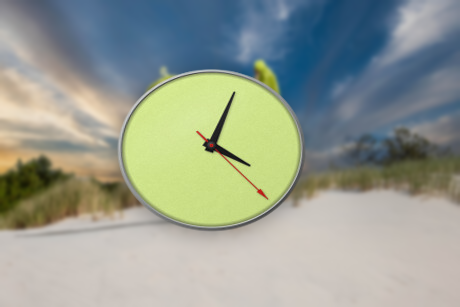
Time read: 4 h 03 min 23 s
